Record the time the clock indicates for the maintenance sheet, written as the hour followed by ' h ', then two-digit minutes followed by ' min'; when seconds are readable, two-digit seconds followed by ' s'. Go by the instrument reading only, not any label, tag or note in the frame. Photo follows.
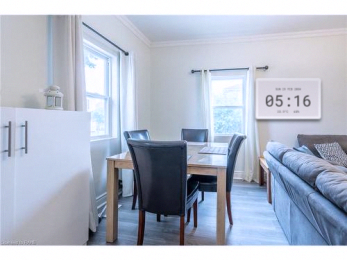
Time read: 5 h 16 min
